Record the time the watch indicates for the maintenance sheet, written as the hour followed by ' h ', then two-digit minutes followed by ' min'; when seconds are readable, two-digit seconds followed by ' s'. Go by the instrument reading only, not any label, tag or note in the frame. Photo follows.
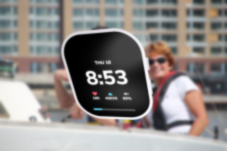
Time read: 8 h 53 min
